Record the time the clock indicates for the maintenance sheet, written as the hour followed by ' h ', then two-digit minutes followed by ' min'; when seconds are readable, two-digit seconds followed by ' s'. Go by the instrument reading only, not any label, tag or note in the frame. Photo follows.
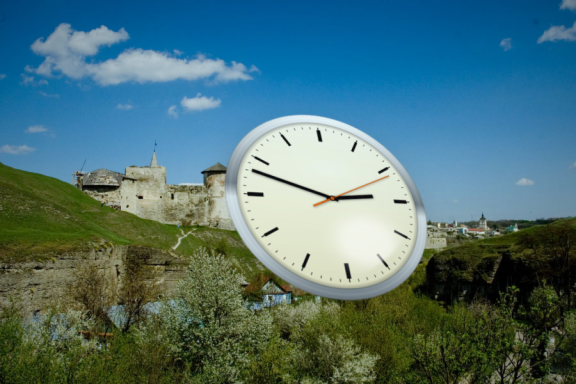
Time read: 2 h 48 min 11 s
